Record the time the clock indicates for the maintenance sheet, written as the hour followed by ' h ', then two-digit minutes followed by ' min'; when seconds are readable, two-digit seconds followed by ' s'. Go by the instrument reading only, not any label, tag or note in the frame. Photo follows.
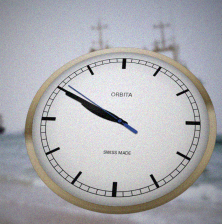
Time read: 9 h 49 min 51 s
